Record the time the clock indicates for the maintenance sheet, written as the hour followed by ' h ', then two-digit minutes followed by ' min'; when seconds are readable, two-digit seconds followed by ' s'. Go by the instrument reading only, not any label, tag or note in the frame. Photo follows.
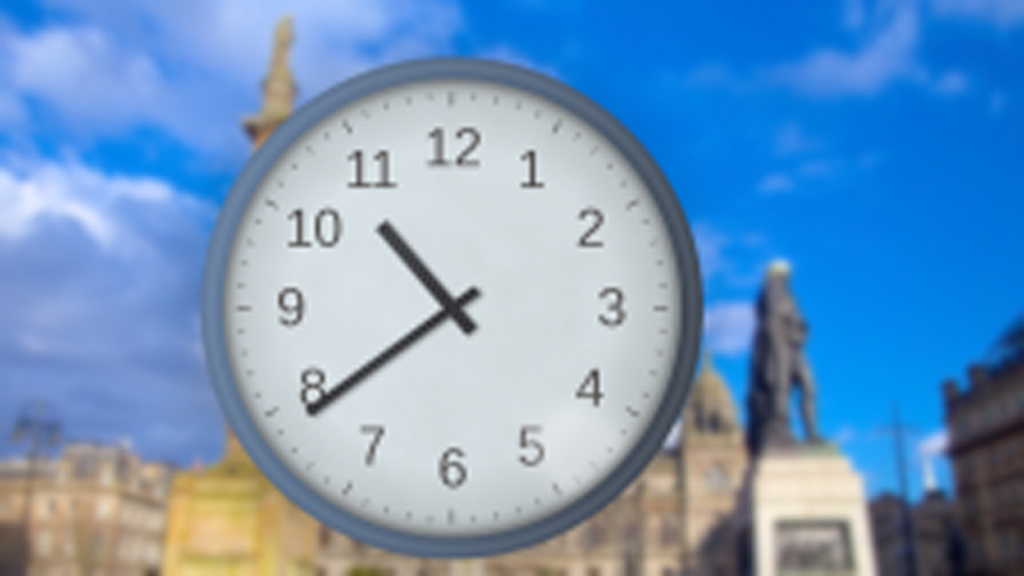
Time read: 10 h 39 min
